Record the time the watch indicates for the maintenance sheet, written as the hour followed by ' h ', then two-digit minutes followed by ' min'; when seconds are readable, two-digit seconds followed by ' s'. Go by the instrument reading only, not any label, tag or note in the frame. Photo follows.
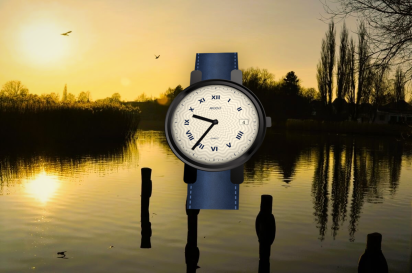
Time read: 9 h 36 min
